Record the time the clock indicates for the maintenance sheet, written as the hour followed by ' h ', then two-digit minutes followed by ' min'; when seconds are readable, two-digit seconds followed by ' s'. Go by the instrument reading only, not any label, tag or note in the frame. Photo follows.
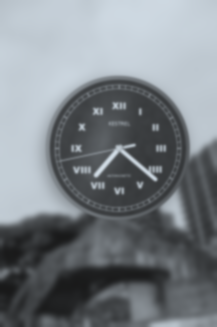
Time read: 7 h 21 min 43 s
